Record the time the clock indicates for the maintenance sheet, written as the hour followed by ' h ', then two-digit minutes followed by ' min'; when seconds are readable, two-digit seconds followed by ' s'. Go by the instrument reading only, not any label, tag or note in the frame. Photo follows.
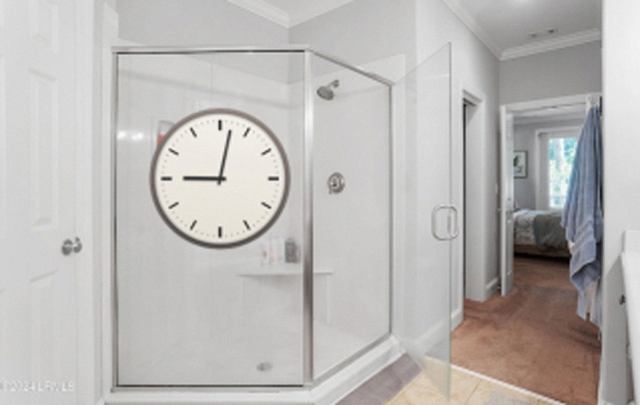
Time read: 9 h 02 min
